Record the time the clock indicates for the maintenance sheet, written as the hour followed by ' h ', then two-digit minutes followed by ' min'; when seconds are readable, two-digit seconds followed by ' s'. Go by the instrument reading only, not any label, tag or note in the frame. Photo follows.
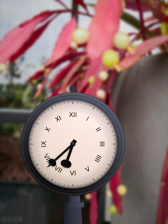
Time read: 6 h 38 min
